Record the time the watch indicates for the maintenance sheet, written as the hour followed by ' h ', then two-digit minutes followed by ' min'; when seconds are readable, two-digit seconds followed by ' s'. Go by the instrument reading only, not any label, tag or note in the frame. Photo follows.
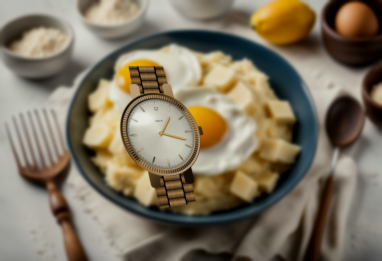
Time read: 1 h 18 min
